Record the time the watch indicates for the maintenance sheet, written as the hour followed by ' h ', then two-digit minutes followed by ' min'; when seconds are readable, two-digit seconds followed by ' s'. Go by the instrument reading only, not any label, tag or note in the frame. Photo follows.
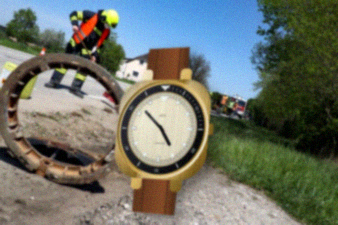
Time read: 4 h 52 min
